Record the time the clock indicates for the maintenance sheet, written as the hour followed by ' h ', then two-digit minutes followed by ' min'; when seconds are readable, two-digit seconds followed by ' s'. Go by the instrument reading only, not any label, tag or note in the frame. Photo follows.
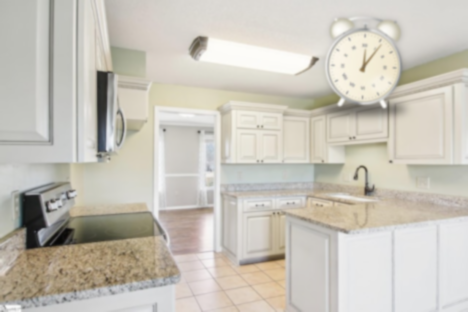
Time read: 12 h 06 min
